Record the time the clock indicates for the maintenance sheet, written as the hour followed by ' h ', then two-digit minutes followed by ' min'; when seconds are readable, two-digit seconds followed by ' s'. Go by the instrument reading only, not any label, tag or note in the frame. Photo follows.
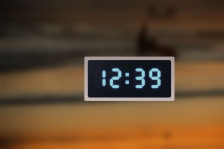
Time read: 12 h 39 min
